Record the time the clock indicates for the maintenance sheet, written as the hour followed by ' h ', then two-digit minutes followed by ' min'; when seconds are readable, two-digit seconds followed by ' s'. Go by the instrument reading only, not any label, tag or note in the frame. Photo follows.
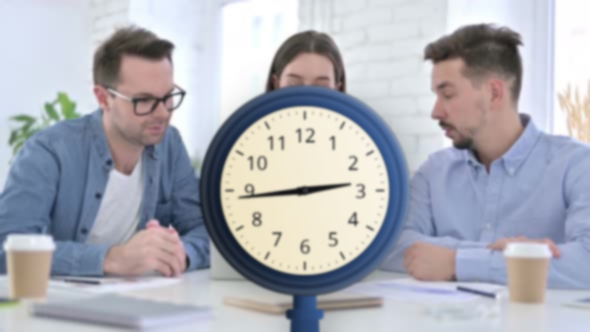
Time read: 2 h 44 min
